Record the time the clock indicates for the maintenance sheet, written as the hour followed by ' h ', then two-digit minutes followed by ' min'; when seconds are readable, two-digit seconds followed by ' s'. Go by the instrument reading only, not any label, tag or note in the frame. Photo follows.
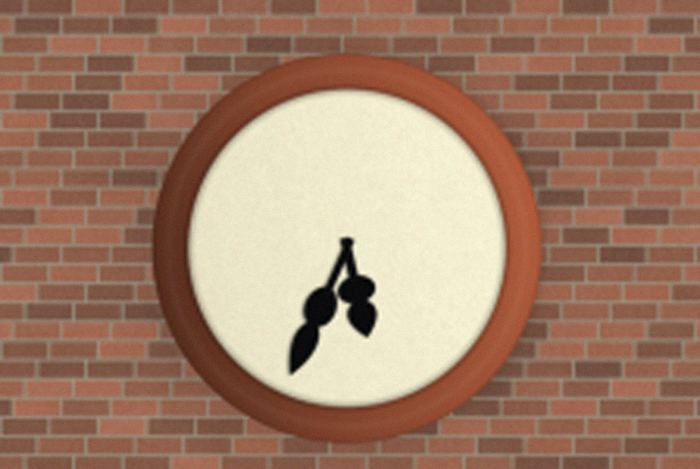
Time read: 5 h 34 min
